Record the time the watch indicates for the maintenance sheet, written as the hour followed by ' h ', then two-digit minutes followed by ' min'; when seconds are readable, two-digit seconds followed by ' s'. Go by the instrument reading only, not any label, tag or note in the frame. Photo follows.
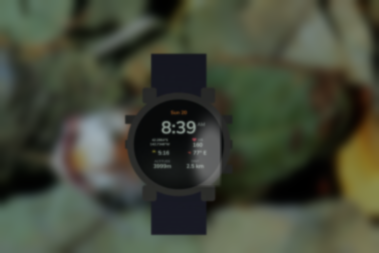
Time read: 8 h 39 min
